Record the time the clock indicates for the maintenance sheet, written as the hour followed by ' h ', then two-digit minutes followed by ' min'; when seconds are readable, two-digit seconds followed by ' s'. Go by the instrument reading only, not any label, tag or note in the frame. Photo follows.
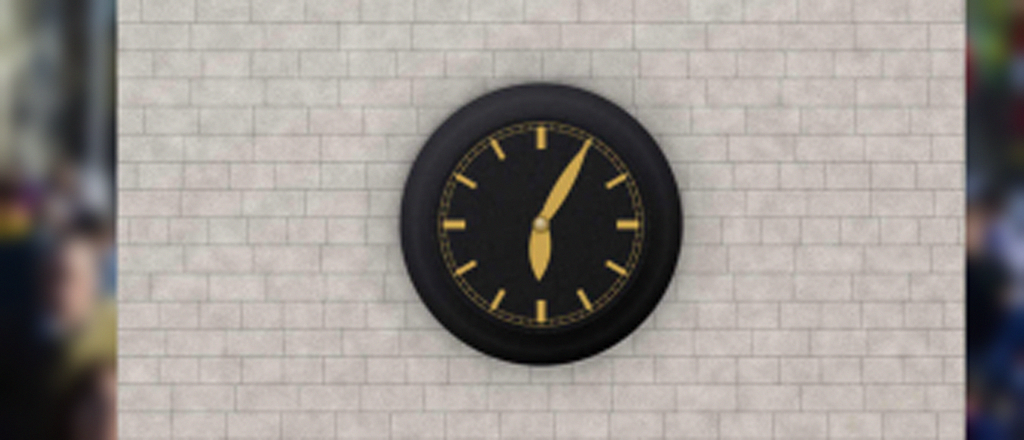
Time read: 6 h 05 min
